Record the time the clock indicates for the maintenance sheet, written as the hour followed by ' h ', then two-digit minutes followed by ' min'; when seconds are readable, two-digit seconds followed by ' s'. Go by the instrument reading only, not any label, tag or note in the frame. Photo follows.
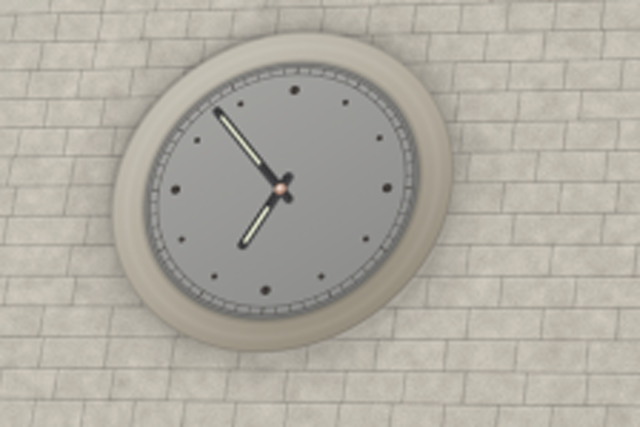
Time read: 6 h 53 min
